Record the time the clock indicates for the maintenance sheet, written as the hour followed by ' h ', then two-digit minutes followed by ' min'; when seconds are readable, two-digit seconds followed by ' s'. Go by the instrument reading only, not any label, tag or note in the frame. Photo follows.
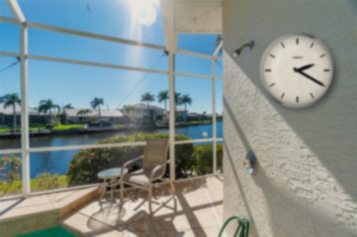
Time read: 2 h 20 min
